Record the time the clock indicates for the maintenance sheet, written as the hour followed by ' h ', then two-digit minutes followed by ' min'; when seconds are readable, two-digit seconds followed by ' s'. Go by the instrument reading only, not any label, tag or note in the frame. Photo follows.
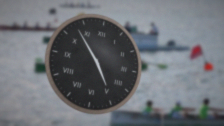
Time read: 4 h 53 min
